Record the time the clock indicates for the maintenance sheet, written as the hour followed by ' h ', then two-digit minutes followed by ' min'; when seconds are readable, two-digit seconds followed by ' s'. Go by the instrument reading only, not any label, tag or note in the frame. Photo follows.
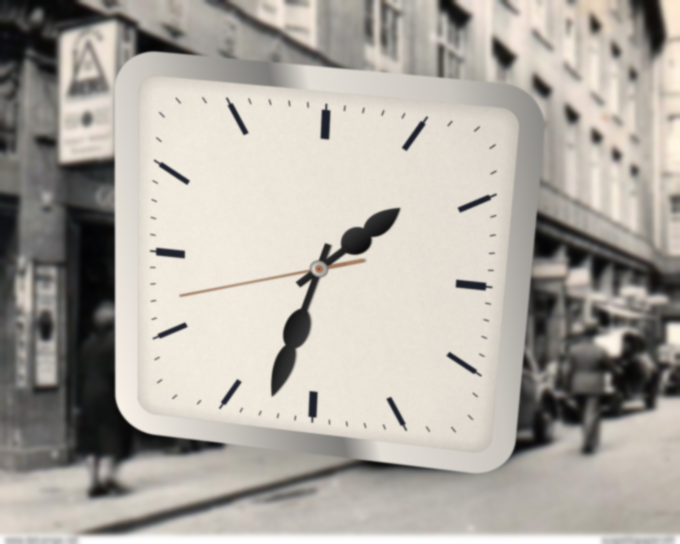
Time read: 1 h 32 min 42 s
